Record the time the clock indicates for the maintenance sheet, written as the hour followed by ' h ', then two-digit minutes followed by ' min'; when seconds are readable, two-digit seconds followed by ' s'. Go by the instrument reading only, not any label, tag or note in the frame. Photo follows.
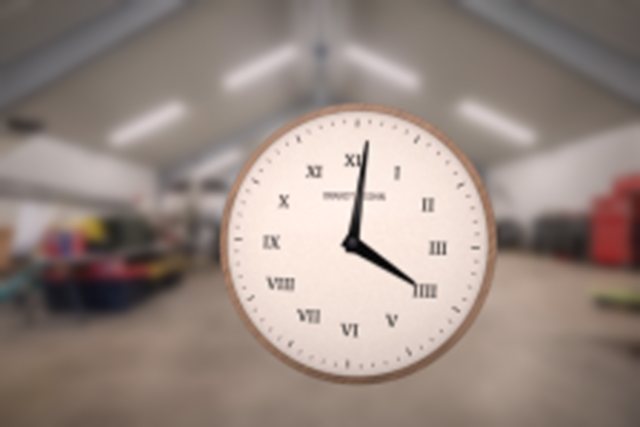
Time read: 4 h 01 min
